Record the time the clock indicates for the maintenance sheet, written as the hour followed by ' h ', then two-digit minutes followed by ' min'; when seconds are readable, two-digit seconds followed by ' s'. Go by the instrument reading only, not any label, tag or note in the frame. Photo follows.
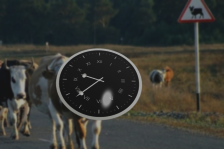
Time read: 9 h 38 min
